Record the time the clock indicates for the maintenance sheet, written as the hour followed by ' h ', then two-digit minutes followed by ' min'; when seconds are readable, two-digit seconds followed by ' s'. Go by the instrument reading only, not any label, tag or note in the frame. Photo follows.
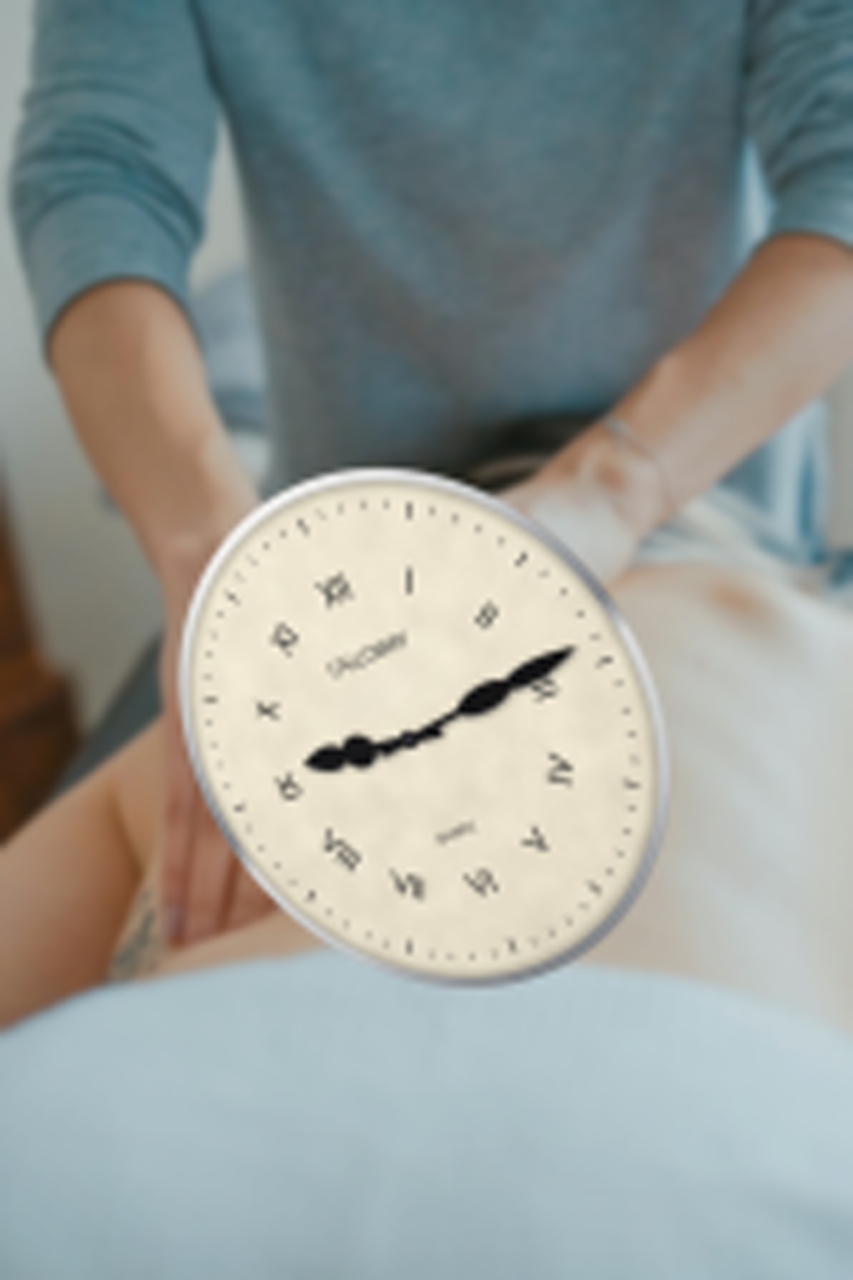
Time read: 9 h 14 min
